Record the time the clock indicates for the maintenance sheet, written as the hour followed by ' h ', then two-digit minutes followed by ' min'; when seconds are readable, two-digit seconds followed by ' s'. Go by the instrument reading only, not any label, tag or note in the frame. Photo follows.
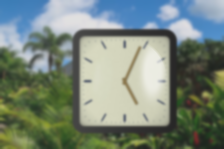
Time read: 5 h 04 min
